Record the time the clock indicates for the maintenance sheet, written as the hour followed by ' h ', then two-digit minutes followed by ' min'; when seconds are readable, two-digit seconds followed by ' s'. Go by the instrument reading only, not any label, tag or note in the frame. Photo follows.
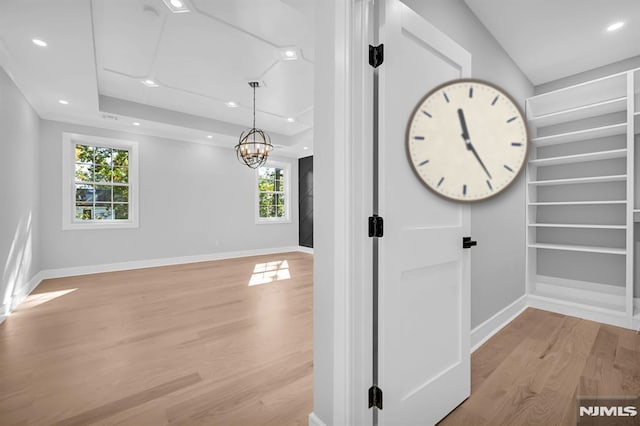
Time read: 11 h 24 min
